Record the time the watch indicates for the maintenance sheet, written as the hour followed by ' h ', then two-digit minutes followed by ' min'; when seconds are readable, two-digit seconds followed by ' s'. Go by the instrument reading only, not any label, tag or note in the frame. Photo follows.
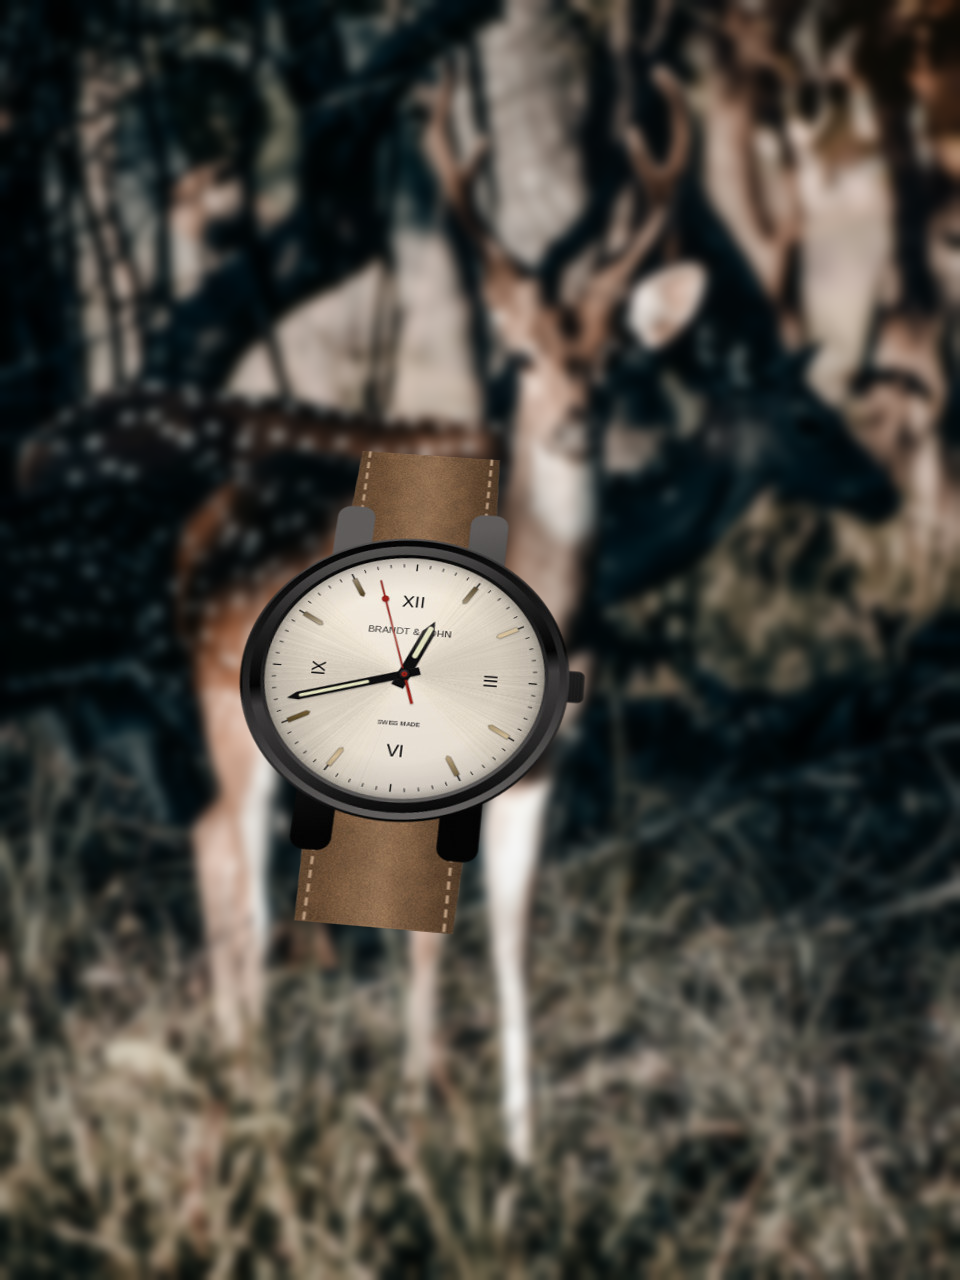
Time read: 12 h 41 min 57 s
